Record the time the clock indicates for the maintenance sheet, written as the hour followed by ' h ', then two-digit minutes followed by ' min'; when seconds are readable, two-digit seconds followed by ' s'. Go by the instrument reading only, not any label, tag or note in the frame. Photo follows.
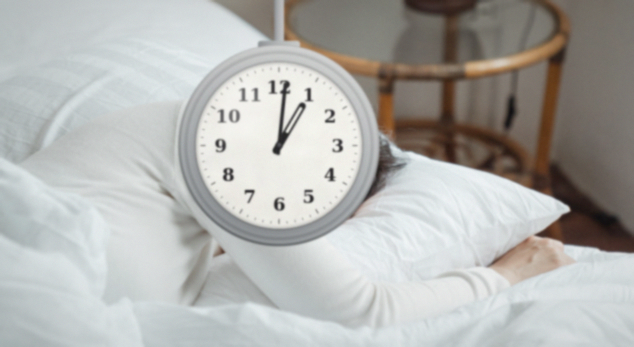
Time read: 1 h 01 min
